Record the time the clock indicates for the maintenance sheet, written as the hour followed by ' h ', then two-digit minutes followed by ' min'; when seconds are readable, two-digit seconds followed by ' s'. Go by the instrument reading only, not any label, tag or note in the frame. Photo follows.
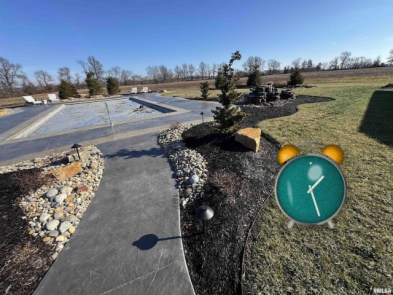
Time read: 1 h 27 min
